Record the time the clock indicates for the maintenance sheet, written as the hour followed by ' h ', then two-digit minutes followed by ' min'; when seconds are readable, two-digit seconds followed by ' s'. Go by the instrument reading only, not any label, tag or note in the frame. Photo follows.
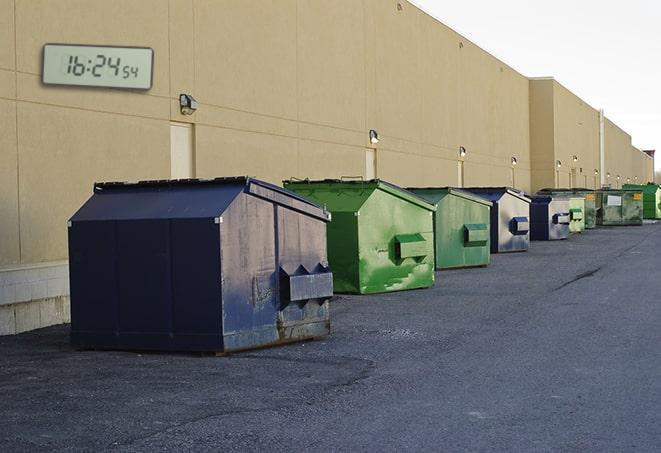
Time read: 16 h 24 min 54 s
